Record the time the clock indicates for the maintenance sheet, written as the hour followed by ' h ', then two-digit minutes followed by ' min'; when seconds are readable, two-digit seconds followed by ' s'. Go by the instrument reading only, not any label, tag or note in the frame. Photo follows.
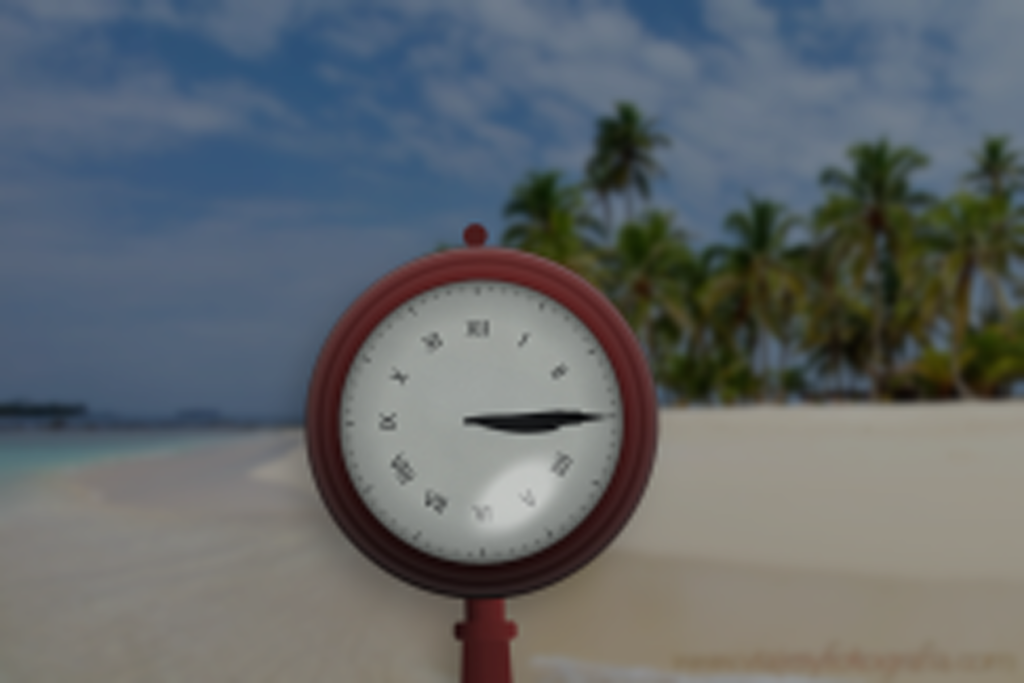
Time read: 3 h 15 min
